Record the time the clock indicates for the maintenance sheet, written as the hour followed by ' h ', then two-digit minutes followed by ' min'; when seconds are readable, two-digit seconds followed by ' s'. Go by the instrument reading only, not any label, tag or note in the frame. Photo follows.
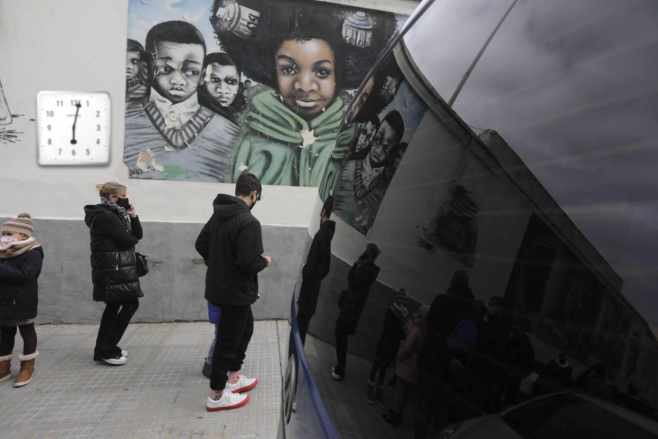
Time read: 6 h 02 min
